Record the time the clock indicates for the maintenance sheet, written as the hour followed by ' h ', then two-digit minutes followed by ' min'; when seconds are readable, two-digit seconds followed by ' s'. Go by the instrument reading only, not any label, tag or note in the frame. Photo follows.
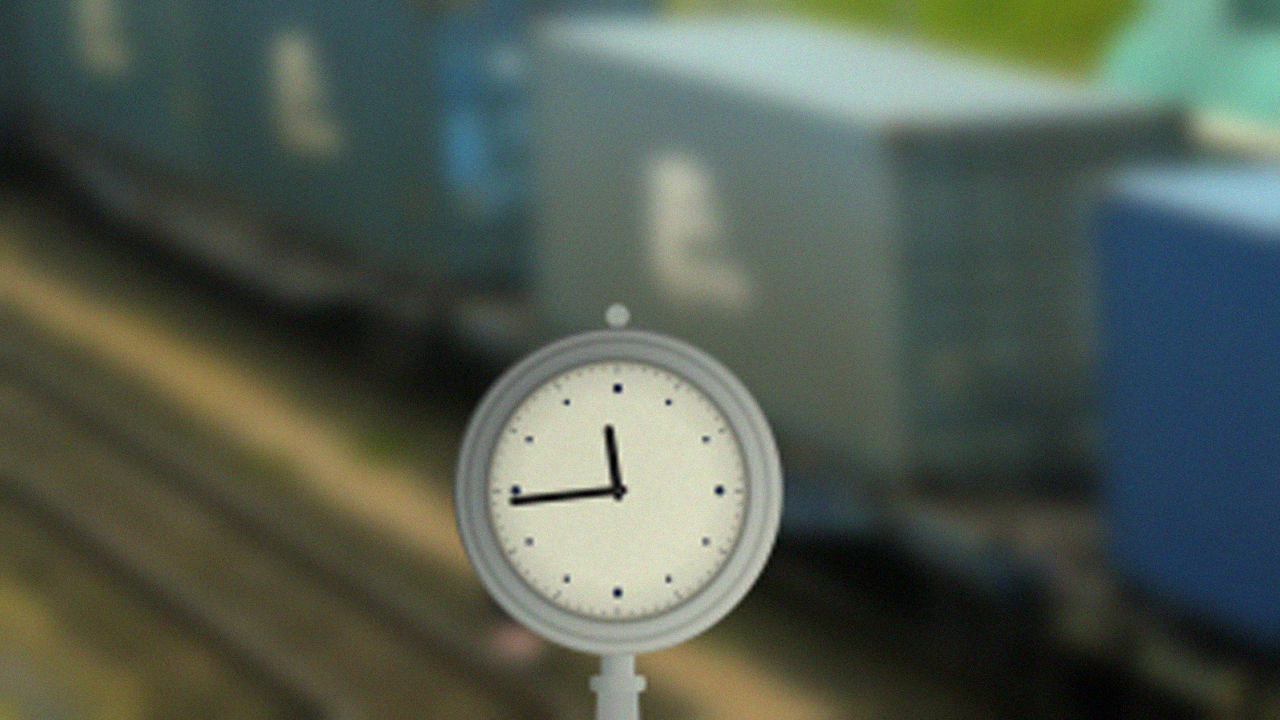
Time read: 11 h 44 min
